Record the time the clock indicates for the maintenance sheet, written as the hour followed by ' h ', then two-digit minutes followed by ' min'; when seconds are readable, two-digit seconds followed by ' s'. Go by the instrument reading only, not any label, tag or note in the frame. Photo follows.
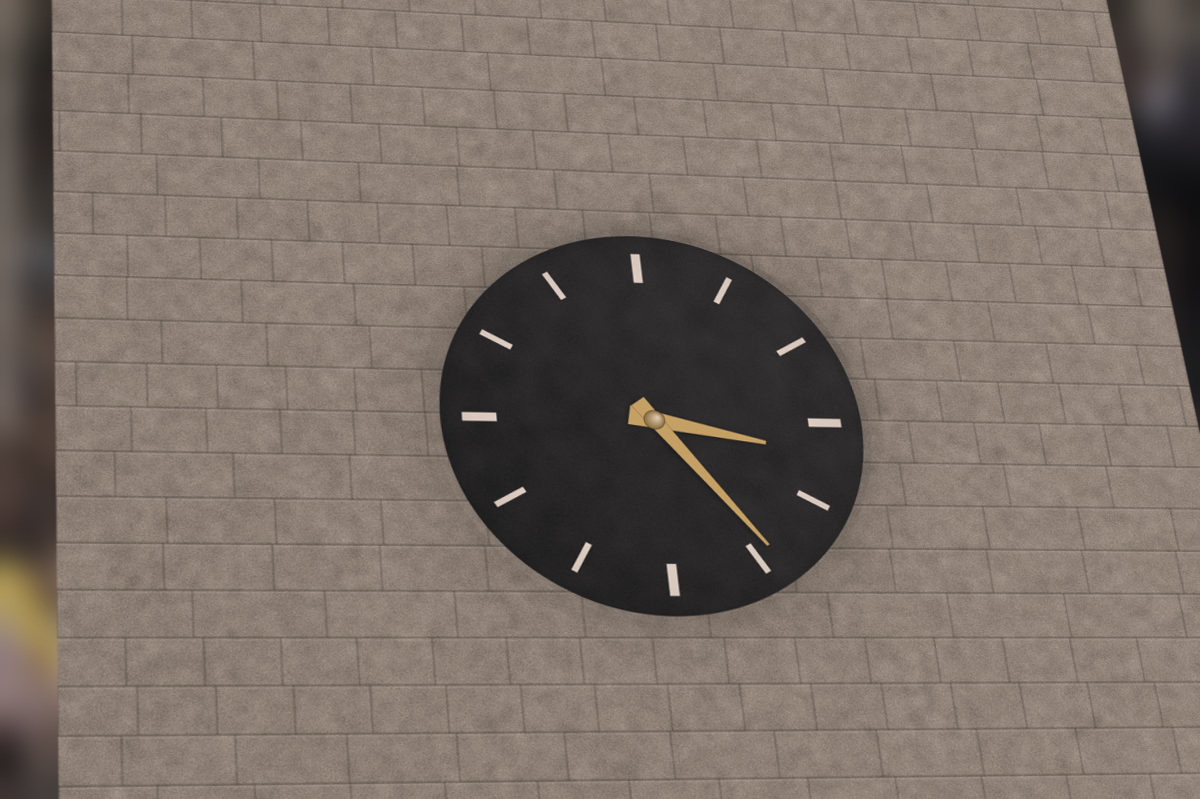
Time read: 3 h 24 min
